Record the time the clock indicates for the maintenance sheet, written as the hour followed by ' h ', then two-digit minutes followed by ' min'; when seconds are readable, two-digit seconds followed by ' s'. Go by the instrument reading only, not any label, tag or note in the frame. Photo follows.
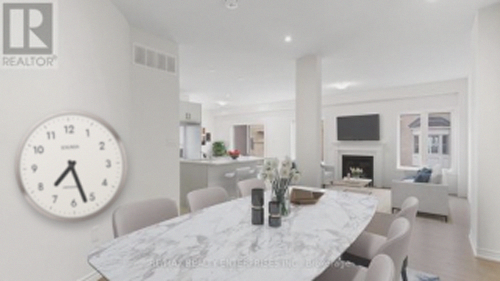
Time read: 7 h 27 min
